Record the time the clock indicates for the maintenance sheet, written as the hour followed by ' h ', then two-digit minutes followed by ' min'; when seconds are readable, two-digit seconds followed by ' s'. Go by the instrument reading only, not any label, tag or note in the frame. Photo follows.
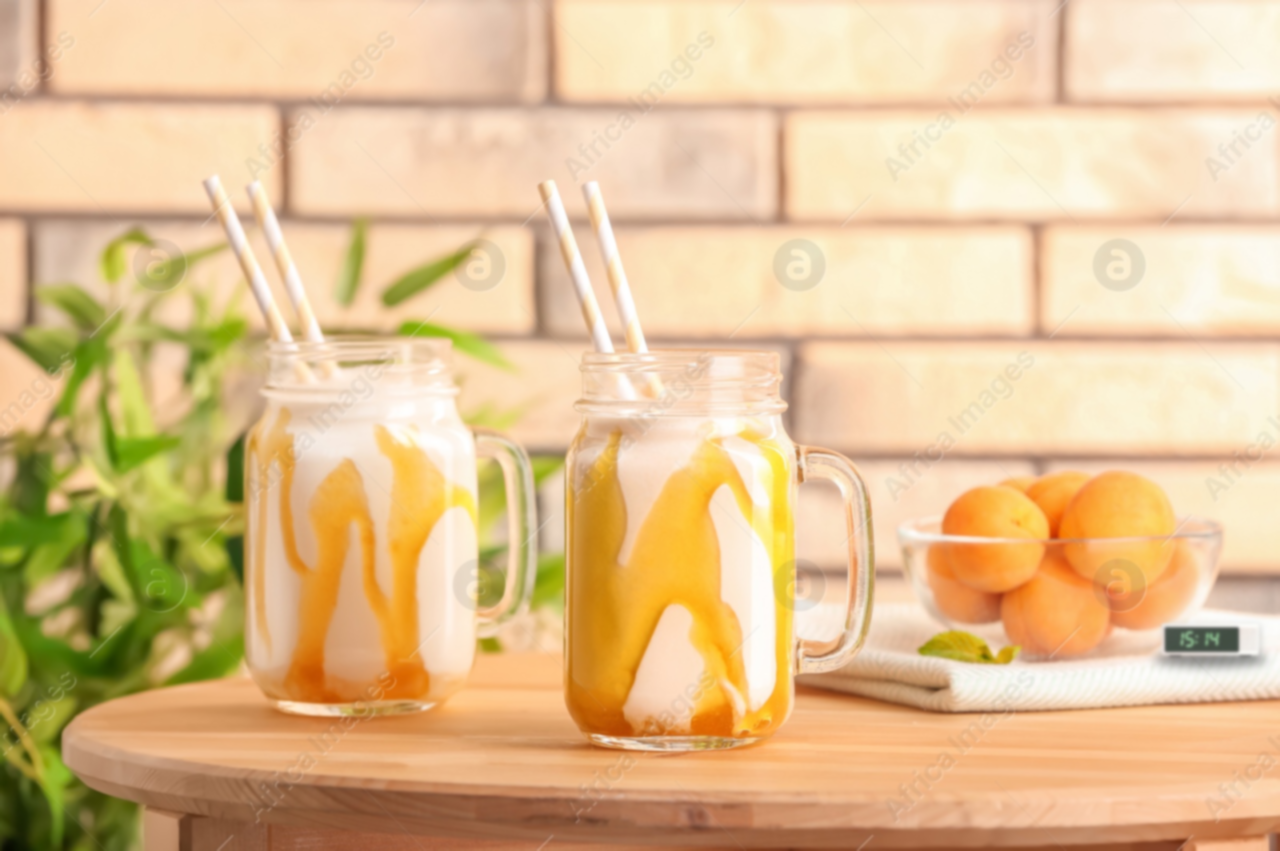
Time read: 15 h 14 min
